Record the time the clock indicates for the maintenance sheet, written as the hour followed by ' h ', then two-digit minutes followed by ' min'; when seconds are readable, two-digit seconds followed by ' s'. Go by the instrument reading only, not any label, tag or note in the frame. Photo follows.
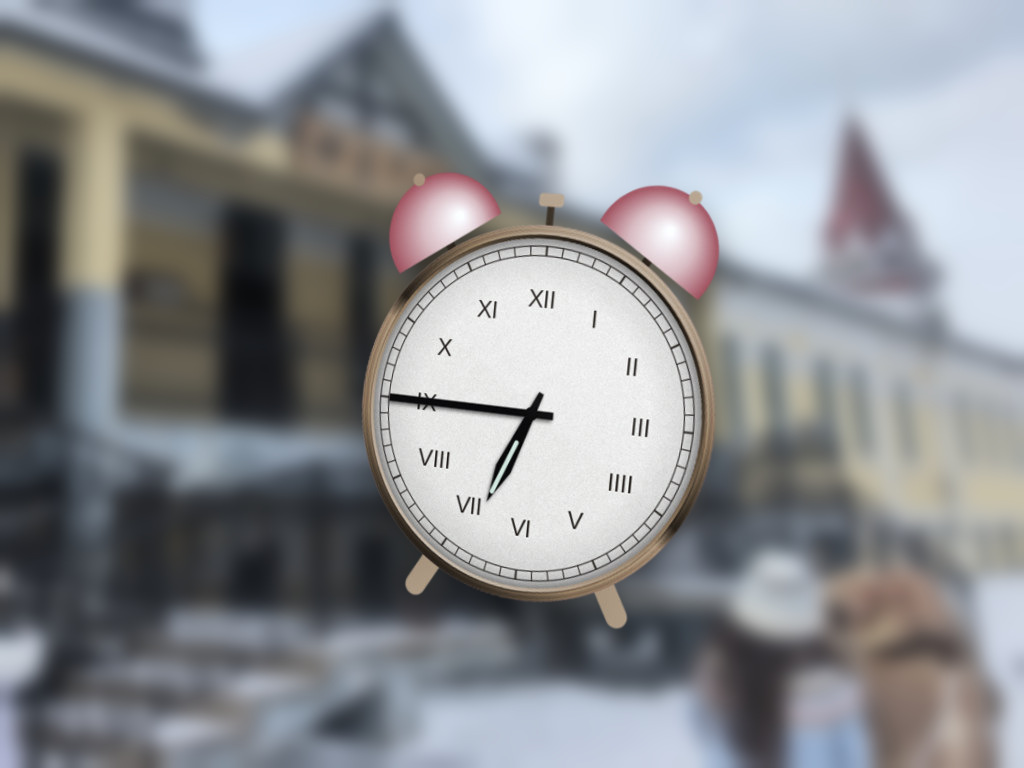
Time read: 6 h 45 min
